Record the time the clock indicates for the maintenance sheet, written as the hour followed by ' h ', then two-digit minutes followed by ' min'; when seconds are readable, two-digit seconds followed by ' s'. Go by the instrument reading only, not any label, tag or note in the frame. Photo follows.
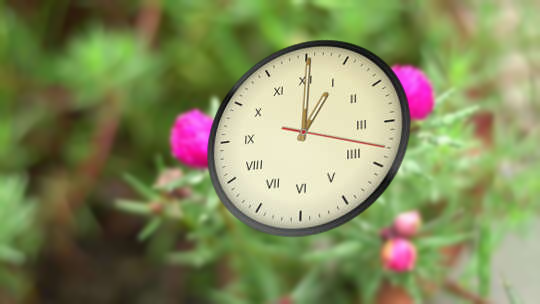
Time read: 1 h 00 min 18 s
